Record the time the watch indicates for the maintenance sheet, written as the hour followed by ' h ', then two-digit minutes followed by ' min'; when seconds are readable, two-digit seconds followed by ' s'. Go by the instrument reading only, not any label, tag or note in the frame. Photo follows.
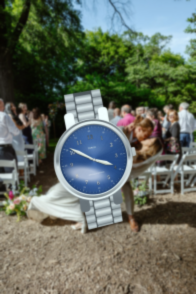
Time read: 3 h 51 min
